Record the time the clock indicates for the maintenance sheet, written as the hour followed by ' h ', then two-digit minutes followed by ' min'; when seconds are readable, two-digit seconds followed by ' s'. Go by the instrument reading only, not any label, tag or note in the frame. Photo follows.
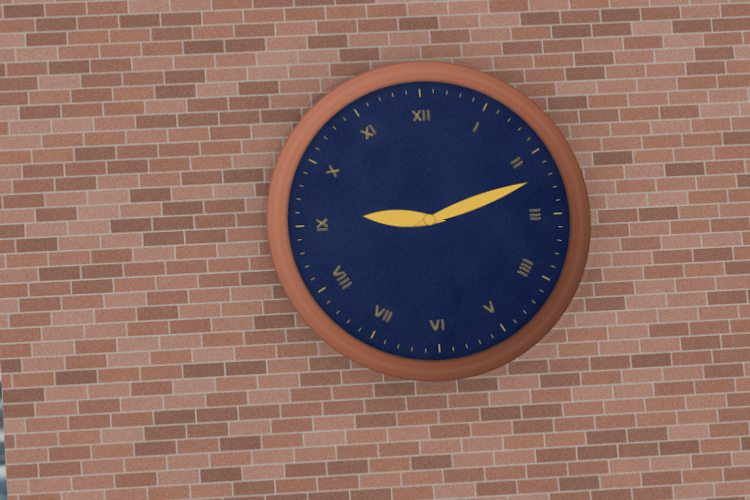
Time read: 9 h 12 min
